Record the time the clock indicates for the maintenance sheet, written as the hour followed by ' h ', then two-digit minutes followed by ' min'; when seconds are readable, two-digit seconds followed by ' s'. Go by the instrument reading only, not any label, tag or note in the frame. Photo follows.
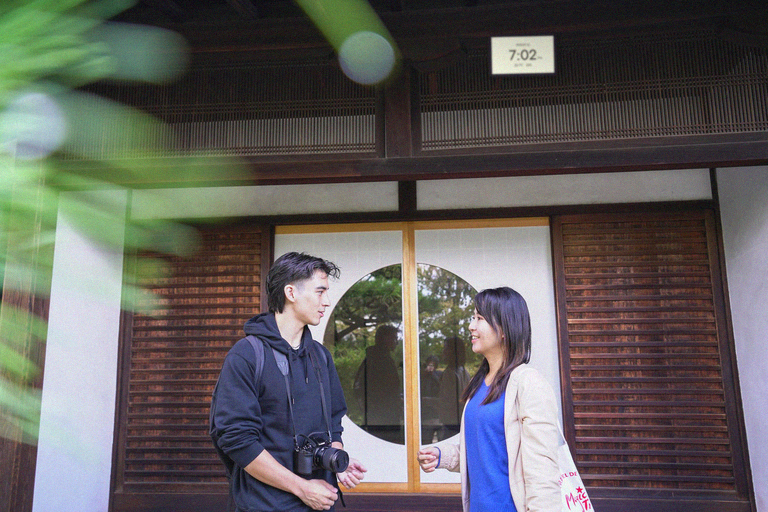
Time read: 7 h 02 min
